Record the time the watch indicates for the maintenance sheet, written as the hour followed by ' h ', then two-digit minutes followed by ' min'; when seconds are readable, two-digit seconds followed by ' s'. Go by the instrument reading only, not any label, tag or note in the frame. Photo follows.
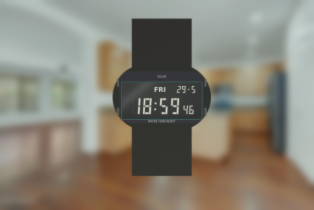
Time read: 18 h 59 min 46 s
